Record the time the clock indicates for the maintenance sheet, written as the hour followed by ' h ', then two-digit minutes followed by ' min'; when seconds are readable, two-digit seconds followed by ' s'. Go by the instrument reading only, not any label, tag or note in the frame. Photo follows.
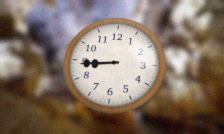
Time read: 8 h 44 min
